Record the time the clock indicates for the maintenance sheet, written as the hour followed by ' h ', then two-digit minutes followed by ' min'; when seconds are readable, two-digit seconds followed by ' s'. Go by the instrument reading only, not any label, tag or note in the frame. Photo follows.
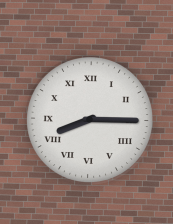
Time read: 8 h 15 min
